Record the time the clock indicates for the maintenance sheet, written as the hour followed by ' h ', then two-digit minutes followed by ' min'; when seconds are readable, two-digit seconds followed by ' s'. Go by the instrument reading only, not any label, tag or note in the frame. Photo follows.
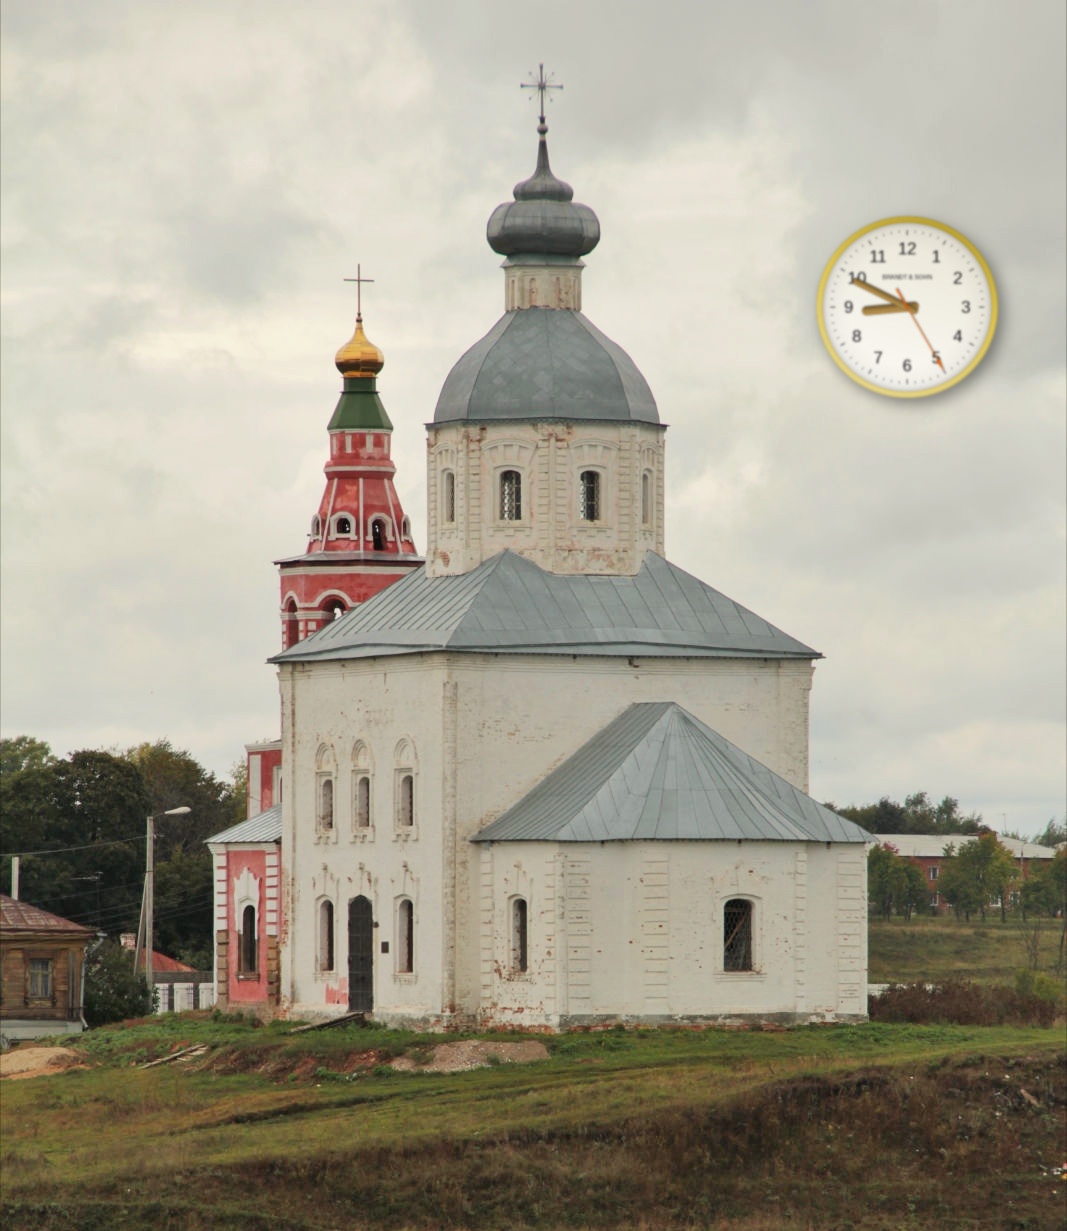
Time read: 8 h 49 min 25 s
